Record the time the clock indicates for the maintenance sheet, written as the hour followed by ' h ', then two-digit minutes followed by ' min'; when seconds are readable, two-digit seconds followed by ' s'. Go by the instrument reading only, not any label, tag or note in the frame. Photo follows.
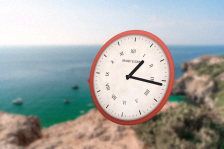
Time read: 1 h 16 min
